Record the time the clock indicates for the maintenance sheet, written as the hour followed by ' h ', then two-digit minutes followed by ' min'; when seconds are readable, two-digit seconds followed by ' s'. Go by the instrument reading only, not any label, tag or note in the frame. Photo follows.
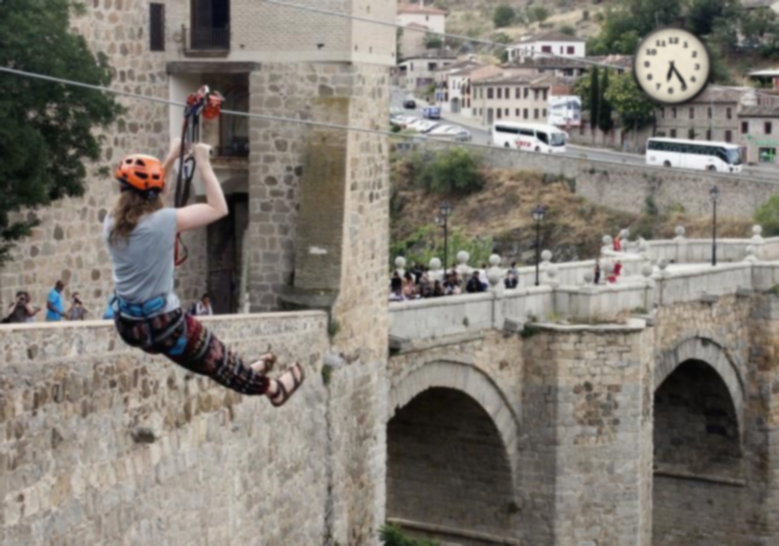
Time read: 6 h 24 min
